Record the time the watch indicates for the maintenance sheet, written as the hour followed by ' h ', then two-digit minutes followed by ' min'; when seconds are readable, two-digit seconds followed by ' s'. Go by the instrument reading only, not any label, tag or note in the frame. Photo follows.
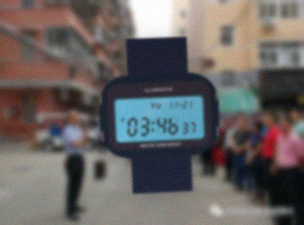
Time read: 3 h 46 min 37 s
